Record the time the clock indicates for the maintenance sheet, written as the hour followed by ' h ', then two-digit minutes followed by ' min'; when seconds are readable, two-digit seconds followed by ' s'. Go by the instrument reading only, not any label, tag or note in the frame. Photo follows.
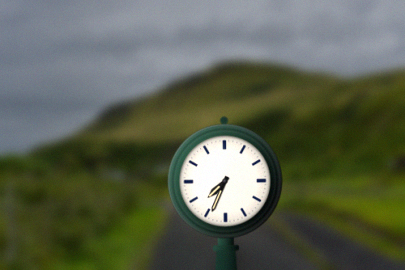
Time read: 7 h 34 min
